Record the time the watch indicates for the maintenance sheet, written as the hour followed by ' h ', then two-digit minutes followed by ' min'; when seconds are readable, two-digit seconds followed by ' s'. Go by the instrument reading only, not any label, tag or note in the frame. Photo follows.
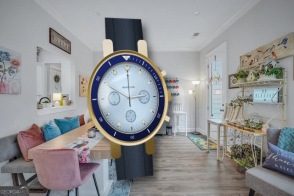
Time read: 2 h 50 min
